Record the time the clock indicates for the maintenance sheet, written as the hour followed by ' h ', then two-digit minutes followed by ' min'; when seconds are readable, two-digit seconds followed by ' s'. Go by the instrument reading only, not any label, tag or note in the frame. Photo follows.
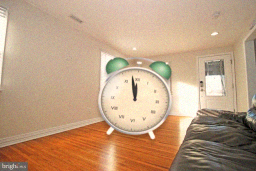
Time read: 11 h 58 min
